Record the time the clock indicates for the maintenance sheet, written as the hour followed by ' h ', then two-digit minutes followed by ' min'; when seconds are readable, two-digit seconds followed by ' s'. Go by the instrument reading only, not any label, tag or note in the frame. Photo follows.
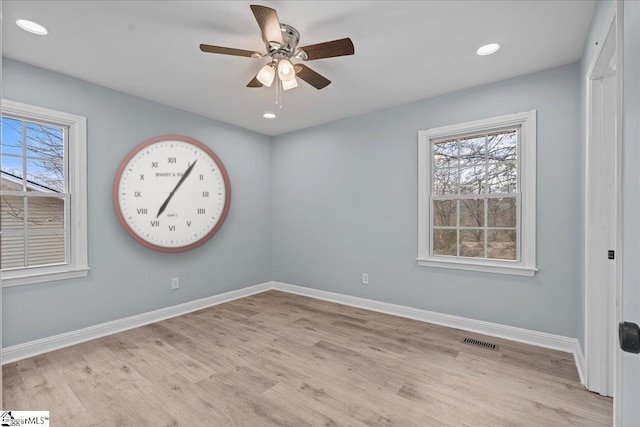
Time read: 7 h 06 min
